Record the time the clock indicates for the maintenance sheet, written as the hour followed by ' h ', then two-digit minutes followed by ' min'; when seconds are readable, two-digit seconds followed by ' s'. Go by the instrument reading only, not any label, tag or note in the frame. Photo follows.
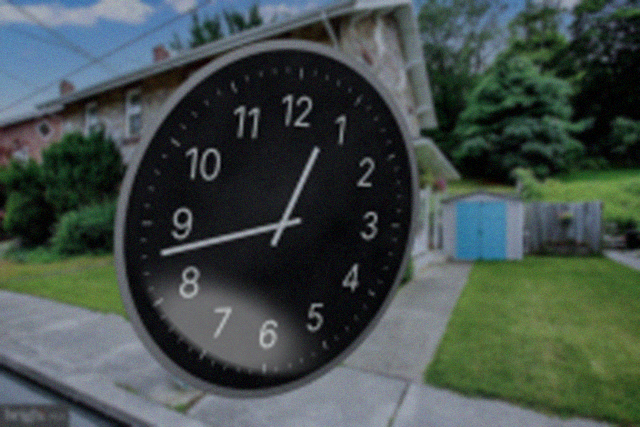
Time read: 12 h 43 min
